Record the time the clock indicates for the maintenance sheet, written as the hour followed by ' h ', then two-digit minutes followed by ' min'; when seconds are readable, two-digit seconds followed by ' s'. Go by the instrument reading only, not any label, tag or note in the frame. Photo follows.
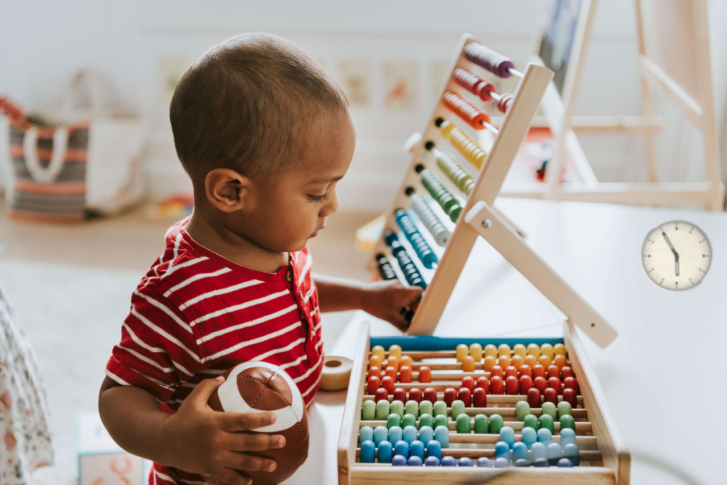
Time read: 5 h 55 min
